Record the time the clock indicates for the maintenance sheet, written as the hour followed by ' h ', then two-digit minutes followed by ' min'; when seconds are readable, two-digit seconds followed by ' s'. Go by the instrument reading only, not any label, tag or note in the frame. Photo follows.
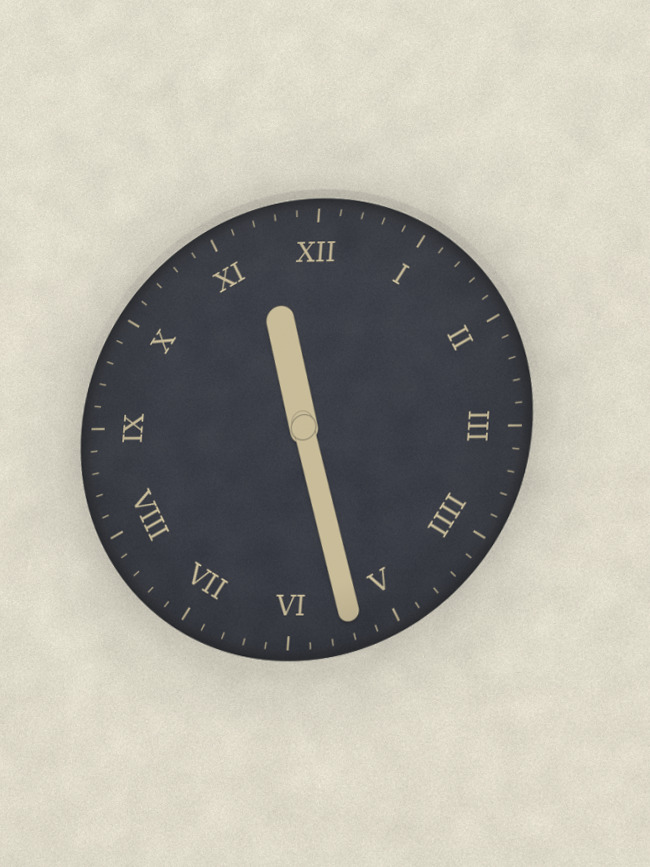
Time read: 11 h 27 min
